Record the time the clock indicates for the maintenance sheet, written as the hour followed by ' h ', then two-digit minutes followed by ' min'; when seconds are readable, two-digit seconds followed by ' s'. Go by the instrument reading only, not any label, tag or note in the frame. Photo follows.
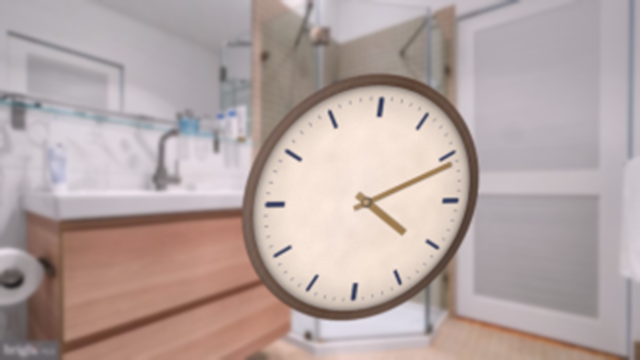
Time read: 4 h 11 min
